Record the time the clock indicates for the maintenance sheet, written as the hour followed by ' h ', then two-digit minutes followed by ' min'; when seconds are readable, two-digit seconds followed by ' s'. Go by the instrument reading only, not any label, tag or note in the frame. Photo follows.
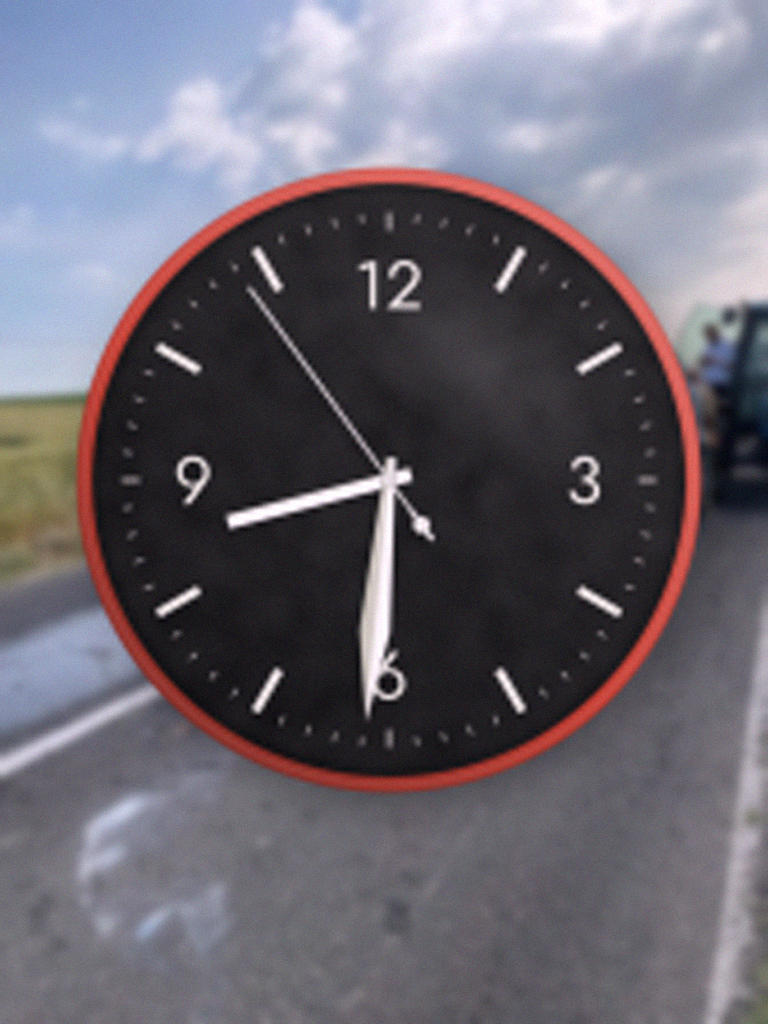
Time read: 8 h 30 min 54 s
